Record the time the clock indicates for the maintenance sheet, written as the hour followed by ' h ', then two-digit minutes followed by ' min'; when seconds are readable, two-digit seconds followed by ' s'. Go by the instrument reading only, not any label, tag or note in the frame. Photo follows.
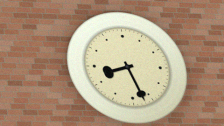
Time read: 8 h 27 min
